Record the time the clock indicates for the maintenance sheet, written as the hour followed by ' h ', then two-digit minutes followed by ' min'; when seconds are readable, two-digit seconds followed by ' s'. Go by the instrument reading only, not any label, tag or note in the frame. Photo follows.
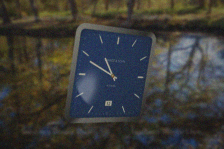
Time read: 10 h 49 min
